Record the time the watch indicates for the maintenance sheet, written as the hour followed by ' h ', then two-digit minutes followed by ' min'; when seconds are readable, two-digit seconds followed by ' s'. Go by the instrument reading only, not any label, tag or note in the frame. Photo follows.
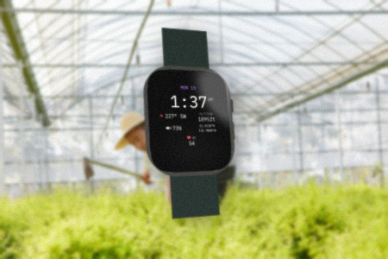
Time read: 1 h 37 min
